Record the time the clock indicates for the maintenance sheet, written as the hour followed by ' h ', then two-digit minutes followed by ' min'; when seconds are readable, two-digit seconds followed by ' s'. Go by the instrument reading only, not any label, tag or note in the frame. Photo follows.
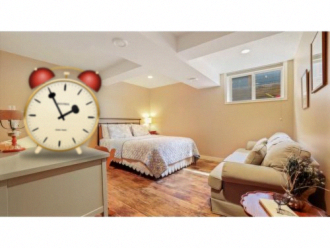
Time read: 1 h 55 min
